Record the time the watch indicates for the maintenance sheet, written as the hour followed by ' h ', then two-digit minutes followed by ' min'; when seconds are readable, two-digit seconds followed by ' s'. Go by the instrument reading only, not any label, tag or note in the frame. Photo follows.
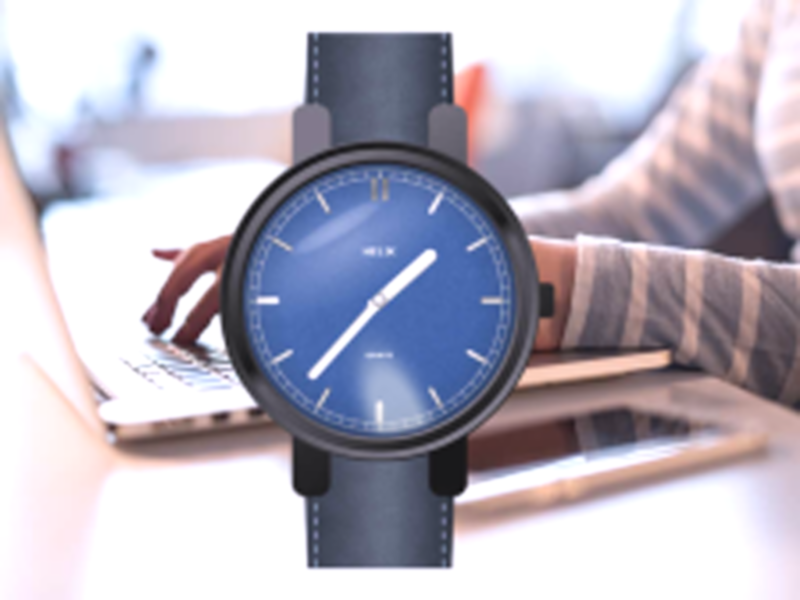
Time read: 1 h 37 min
